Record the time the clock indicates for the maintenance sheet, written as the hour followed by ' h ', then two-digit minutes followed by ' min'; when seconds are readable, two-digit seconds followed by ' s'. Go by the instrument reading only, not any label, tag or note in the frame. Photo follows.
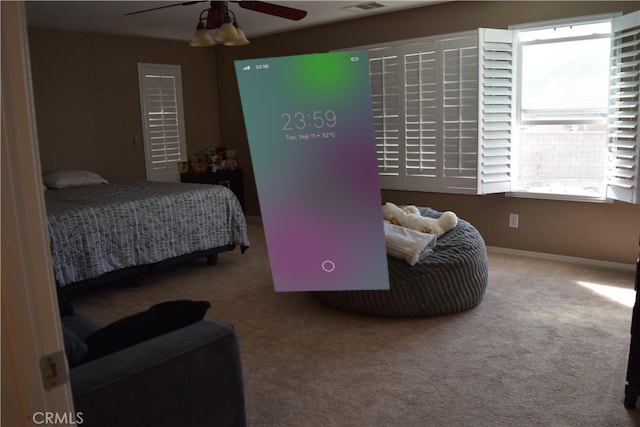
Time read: 23 h 59 min
